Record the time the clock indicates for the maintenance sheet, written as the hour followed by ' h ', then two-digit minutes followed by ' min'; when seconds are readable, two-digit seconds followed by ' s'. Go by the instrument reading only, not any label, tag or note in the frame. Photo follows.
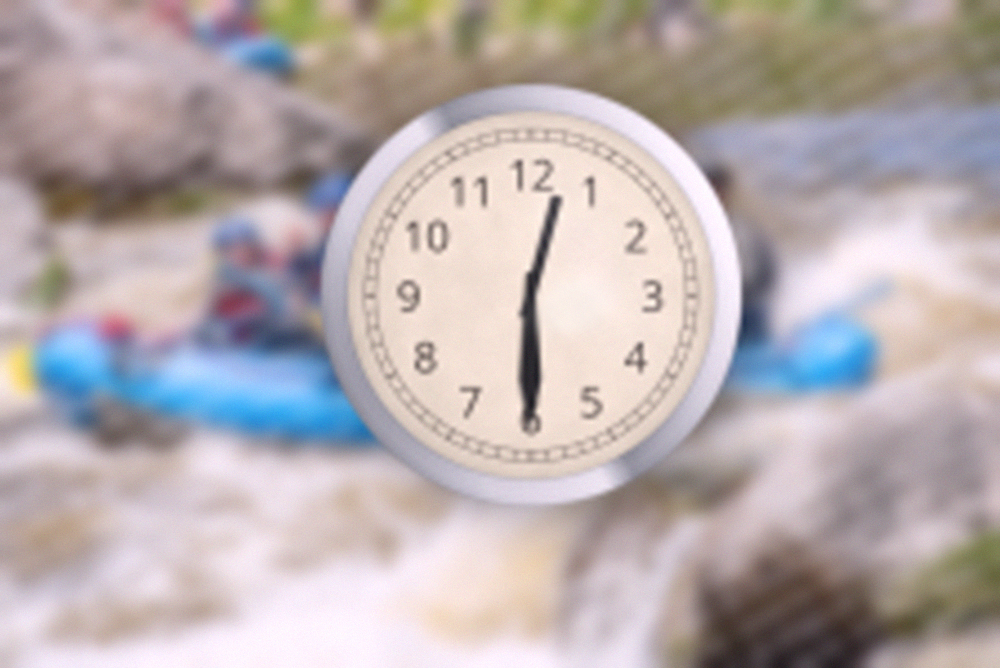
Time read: 12 h 30 min
